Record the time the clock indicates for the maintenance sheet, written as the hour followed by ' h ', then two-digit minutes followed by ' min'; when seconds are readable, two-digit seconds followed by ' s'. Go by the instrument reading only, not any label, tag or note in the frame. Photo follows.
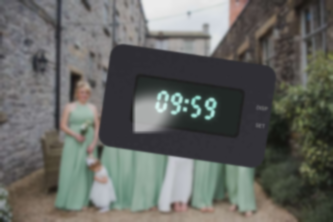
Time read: 9 h 59 min
